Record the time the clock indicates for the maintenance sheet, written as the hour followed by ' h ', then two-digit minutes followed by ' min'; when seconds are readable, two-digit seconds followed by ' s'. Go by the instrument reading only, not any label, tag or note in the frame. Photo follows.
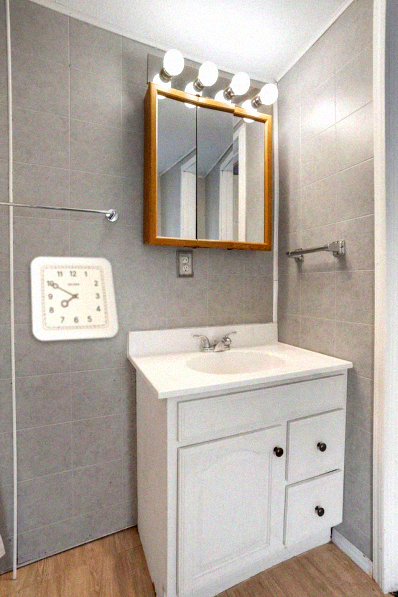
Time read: 7 h 50 min
